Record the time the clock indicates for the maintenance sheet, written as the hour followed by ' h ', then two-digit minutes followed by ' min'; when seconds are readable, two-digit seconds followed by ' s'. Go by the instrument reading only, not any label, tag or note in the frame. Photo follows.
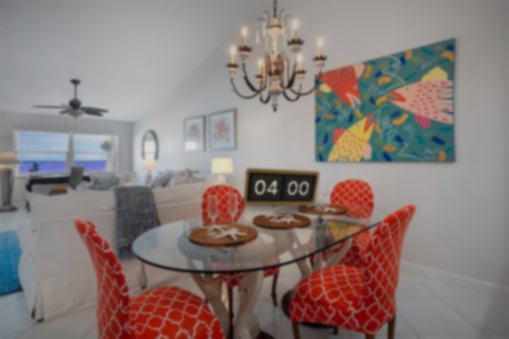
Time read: 4 h 00 min
